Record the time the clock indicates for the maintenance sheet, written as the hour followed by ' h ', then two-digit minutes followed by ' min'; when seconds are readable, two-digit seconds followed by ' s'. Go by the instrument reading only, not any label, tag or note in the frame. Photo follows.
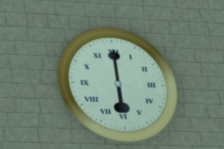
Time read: 6 h 00 min
